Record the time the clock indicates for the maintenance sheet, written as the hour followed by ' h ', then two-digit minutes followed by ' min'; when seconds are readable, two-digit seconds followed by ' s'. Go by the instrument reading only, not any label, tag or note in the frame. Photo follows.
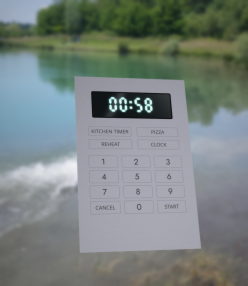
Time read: 0 h 58 min
